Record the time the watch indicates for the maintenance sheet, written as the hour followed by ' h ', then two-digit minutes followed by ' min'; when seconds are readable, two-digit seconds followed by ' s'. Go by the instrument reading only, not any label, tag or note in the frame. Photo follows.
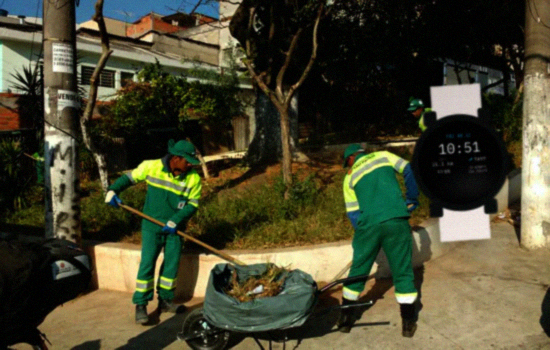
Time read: 10 h 51 min
